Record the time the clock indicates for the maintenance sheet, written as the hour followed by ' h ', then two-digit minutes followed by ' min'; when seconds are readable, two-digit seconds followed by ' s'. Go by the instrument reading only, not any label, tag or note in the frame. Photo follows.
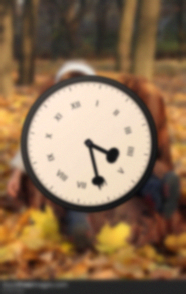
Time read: 4 h 31 min
